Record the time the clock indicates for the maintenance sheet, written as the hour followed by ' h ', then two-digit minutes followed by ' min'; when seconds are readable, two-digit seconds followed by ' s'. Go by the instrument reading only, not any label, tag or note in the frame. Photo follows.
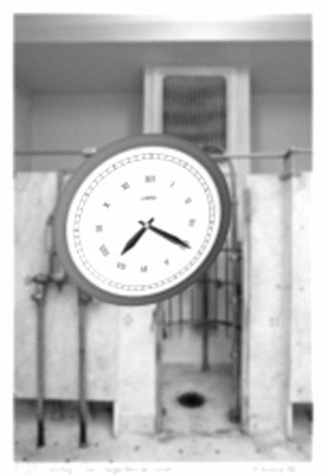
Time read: 7 h 20 min
